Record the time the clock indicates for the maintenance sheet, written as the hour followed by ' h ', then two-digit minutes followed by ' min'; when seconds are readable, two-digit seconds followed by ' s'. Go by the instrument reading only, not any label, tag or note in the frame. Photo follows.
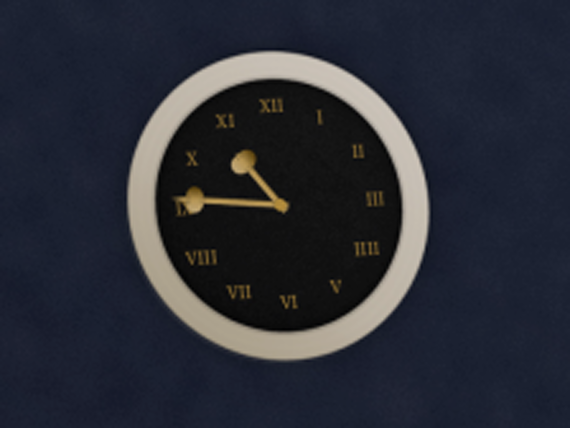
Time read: 10 h 46 min
